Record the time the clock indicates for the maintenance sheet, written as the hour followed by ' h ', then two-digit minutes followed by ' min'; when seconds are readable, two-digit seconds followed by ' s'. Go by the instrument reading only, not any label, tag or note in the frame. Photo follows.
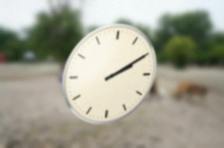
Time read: 2 h 10 min
